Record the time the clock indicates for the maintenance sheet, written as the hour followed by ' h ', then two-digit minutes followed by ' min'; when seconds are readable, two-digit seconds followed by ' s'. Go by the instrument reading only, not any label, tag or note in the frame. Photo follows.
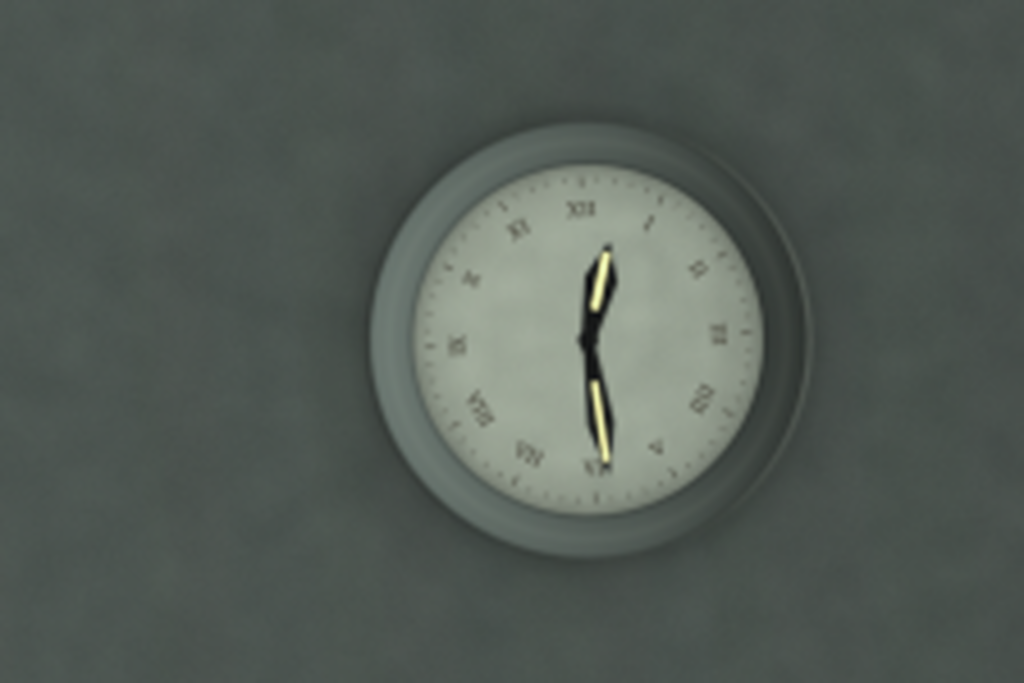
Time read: 12 h 29 min
